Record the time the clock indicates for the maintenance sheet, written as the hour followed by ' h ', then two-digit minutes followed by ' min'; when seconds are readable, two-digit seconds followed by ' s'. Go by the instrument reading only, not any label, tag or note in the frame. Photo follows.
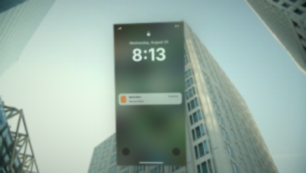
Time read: 8 h 13 min
